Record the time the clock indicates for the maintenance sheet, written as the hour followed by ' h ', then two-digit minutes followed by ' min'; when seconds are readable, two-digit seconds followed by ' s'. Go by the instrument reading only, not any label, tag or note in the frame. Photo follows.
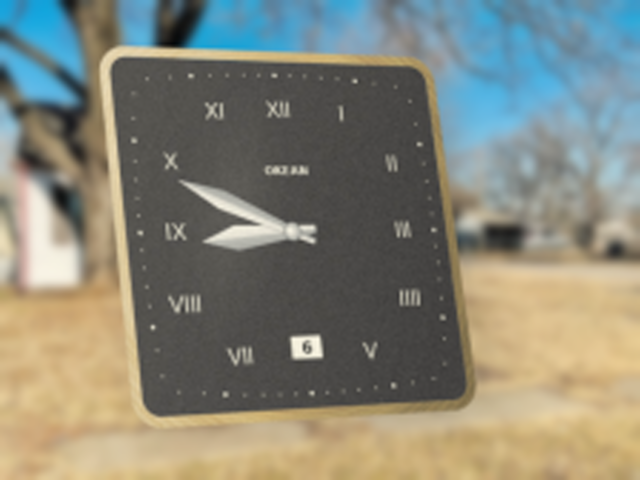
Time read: 8 h 49 min
